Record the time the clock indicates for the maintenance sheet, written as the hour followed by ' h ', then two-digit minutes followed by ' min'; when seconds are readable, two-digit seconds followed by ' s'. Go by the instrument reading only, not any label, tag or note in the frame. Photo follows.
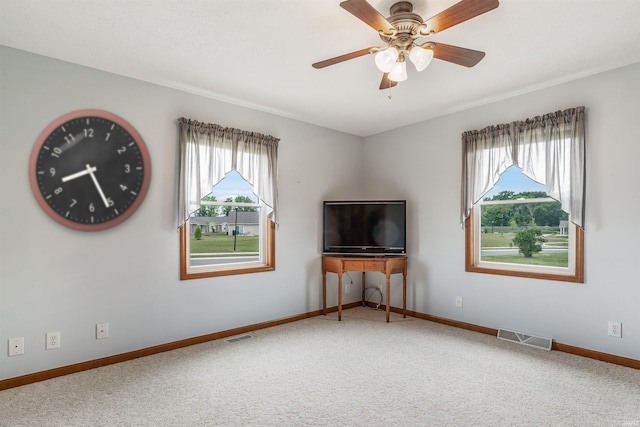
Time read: 8 h 26 min
